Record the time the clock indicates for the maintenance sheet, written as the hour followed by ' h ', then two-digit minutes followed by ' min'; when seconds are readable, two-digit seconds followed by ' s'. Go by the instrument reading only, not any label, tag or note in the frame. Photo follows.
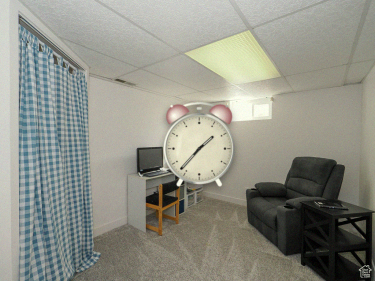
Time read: 1 h 37 min
